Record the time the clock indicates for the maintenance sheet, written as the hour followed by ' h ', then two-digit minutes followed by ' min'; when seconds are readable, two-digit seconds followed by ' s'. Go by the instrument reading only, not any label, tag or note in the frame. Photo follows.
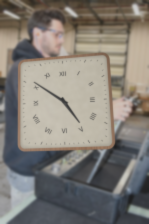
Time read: 4 h 51 min
